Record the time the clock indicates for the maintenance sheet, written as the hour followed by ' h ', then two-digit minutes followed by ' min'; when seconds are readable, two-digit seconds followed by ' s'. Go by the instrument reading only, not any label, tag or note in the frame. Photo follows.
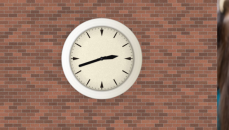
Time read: 2 h 42 min
